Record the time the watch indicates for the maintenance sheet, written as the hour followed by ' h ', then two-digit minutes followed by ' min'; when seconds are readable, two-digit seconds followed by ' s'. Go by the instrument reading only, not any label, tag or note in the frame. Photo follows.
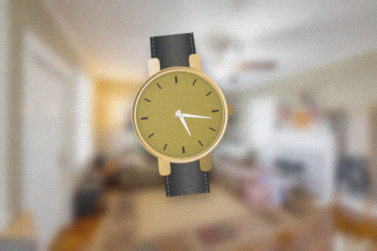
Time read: 5 h 17 min
